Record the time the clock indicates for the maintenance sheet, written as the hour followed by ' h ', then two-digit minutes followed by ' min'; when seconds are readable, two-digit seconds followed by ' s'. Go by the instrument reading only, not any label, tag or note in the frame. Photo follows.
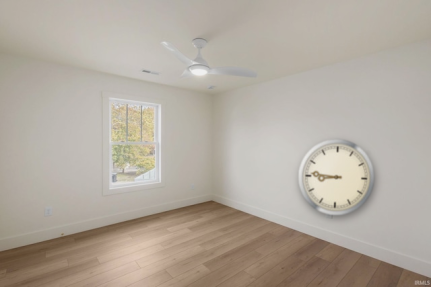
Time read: 8 h 46 min
